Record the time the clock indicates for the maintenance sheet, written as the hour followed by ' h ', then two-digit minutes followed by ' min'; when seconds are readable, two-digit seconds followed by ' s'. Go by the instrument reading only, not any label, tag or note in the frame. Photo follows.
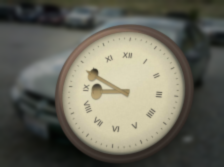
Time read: 8 h 49 min
